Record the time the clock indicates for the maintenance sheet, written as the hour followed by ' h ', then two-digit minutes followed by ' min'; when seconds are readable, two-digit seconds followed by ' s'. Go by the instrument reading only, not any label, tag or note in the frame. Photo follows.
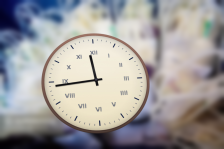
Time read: 11 h 44 min
